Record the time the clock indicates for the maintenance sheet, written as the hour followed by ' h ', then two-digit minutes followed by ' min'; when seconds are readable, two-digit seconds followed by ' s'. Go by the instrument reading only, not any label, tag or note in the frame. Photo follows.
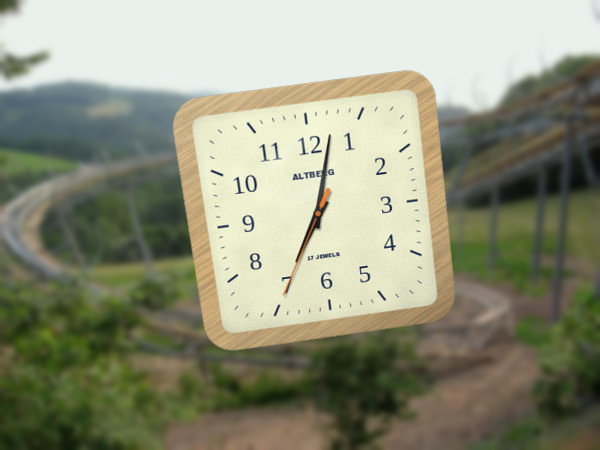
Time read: 7 h 02 min 35 s
